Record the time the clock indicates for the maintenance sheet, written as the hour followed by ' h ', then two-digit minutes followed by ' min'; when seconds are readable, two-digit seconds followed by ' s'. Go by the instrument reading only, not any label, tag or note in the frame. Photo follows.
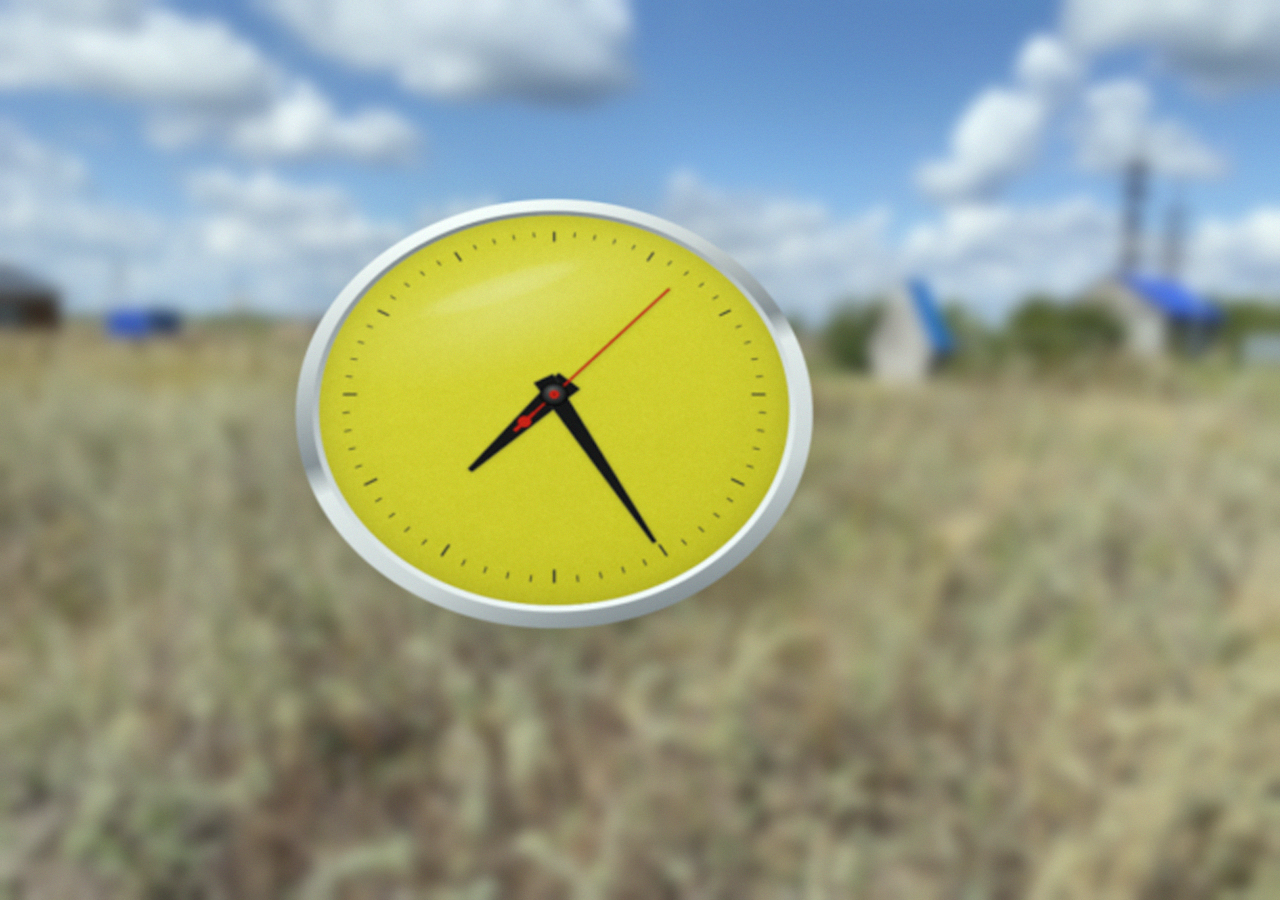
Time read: 7 h 25 min 07 s
